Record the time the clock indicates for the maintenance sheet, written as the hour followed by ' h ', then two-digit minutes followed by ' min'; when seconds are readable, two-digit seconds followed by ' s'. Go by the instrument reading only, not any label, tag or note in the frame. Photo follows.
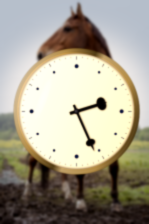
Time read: 2 h 26 min
